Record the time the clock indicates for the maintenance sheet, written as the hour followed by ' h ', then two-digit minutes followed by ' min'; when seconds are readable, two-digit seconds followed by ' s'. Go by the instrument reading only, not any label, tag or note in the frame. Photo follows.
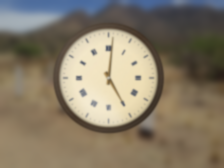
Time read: 5 h 01 min
